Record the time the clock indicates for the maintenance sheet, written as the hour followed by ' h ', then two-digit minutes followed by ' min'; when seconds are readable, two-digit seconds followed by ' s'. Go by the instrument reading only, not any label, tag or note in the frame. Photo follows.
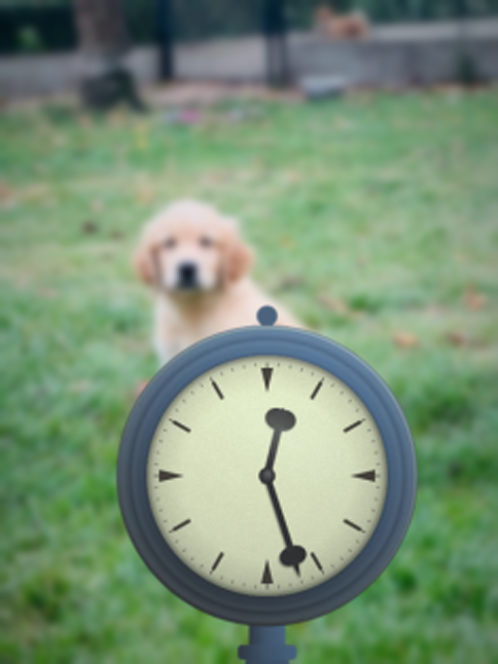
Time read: 12 h 27 min
